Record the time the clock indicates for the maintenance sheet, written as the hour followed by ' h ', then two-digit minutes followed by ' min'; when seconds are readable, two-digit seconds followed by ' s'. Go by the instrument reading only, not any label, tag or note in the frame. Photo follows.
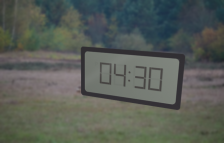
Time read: 4 h 30 min
